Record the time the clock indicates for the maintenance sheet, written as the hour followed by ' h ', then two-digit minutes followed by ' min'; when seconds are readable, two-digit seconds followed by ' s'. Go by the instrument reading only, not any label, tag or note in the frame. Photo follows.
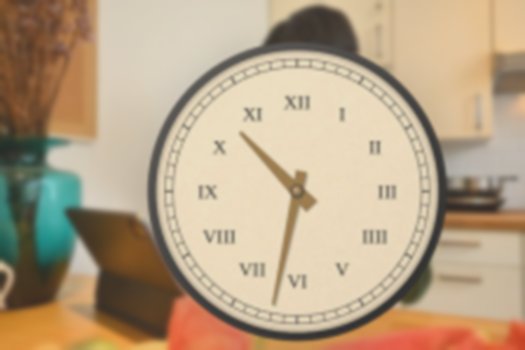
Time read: 10 h 32 min
